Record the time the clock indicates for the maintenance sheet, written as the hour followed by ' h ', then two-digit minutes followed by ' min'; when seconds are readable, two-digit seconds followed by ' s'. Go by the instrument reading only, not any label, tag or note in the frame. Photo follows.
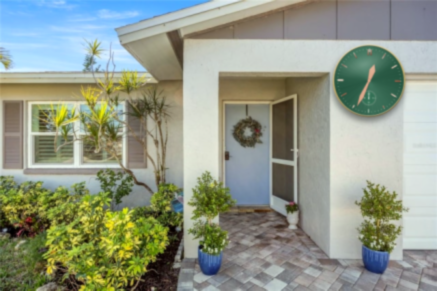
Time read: 12 h 34 min
